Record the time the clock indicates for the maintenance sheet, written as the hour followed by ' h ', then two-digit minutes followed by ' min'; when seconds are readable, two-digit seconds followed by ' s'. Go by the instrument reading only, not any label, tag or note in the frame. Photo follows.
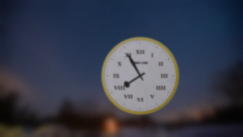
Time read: 7 h 55 min
